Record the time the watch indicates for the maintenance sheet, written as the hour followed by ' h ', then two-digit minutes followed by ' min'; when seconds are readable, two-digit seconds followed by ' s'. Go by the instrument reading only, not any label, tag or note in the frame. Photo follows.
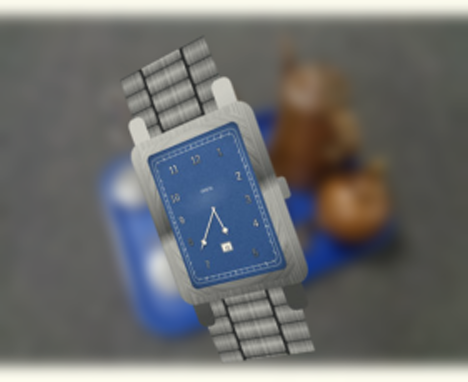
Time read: 5 h 37 min
